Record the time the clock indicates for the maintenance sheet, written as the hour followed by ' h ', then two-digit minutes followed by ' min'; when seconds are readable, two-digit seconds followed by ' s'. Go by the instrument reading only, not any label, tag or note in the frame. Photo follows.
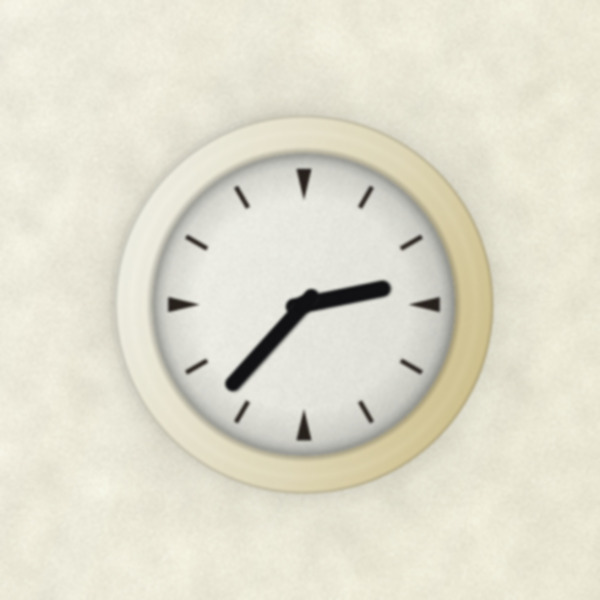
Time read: 2 h 37 min
